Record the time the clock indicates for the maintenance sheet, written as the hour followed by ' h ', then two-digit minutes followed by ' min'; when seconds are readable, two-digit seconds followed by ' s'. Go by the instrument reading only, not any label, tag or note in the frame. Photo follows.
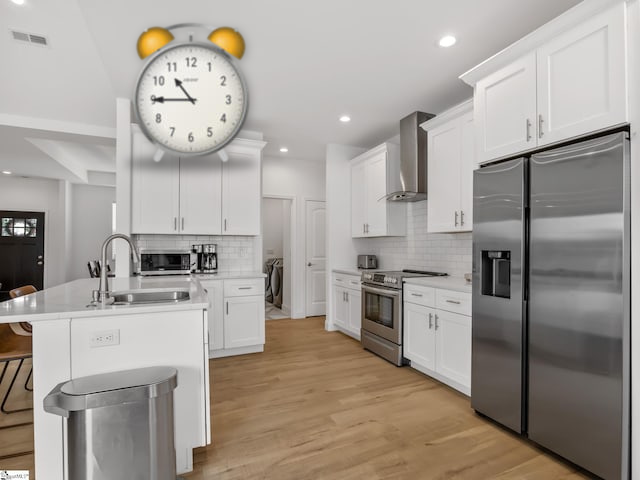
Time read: 10 h 45 min
